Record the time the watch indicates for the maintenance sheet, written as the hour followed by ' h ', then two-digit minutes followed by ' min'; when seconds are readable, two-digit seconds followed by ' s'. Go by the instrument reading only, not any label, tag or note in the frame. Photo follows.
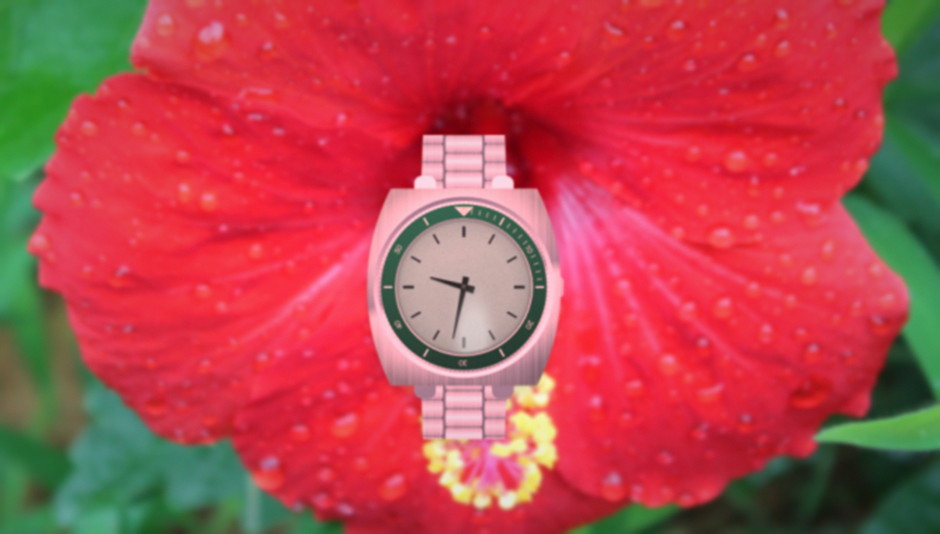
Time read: 9 h 32 min
